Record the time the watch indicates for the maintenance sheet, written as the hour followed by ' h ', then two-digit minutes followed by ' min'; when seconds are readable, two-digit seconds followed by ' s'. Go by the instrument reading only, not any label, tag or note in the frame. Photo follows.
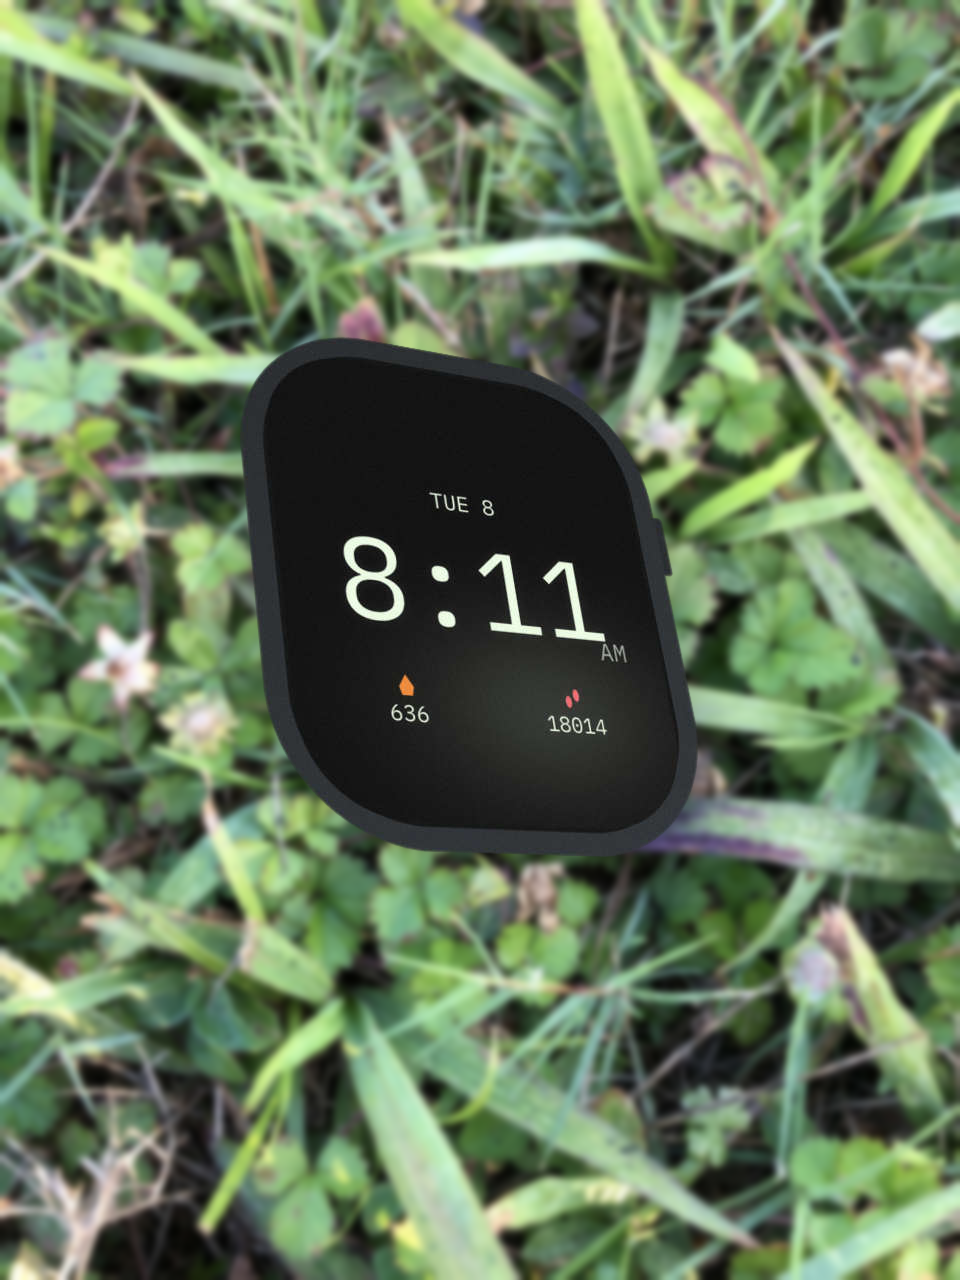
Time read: 8 h 11 min
